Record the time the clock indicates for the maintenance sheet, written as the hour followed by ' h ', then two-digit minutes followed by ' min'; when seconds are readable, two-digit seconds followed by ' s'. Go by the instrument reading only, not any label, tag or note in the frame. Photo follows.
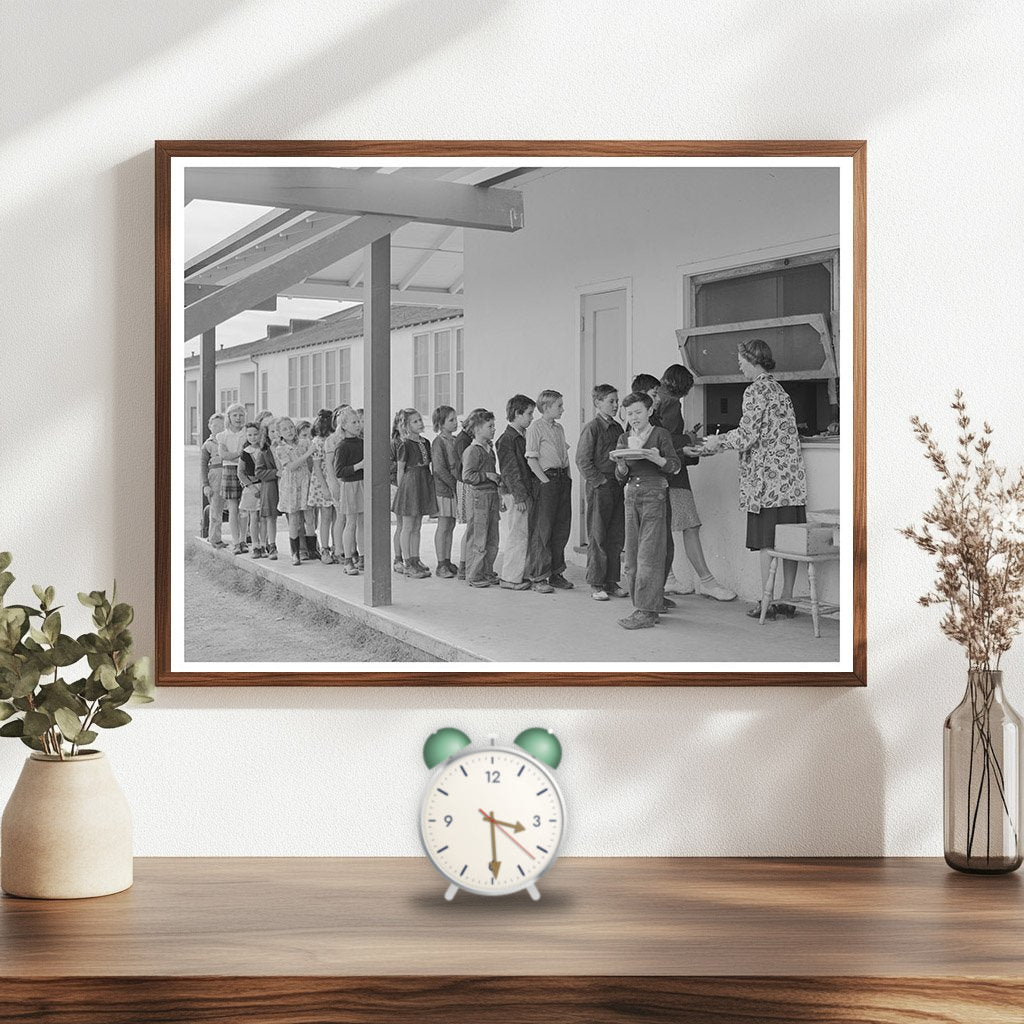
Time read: 3 h 29 min 22 s
